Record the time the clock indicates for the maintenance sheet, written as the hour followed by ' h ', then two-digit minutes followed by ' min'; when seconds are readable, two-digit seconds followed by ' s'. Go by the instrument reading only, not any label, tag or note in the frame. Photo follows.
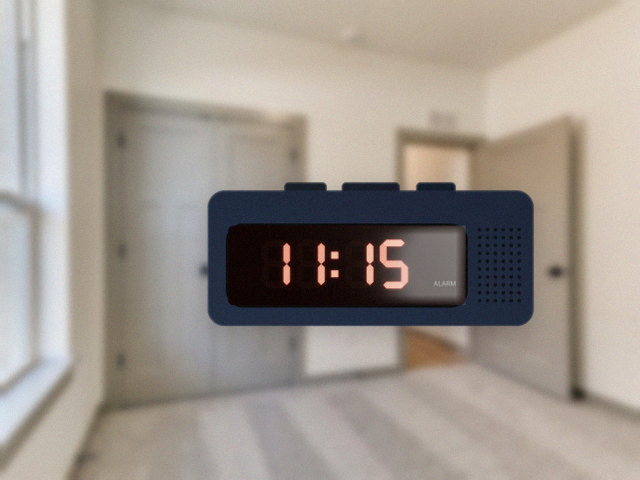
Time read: 11 h 15 min
